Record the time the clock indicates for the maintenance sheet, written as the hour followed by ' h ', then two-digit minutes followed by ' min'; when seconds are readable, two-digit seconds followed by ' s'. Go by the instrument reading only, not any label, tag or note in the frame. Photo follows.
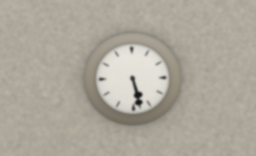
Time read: 5 h 28 min
